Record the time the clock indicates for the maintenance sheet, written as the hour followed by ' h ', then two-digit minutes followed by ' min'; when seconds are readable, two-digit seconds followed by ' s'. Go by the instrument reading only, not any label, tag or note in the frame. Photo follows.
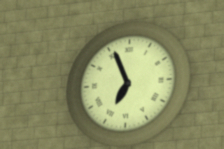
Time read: 6 h 56 min
